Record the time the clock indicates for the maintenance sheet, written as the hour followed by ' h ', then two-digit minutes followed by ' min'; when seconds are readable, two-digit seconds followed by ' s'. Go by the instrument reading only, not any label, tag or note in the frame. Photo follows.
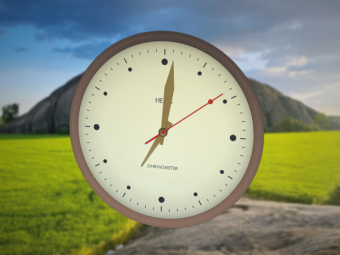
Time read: 7 h 01 min 09 s
